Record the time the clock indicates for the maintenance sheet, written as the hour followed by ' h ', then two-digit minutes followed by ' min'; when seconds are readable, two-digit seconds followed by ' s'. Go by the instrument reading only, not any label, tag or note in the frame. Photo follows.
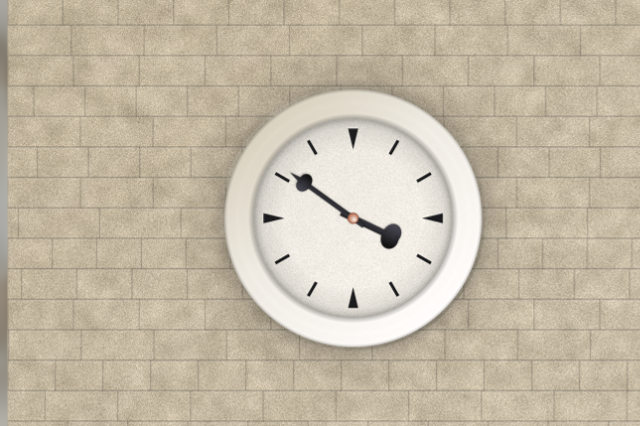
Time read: 3 h 51 min
